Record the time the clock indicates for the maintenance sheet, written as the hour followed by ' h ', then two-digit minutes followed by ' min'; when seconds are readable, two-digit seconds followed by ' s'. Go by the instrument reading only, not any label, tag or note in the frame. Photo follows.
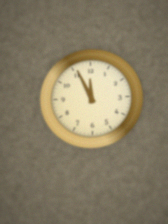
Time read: 11 h 56 min
